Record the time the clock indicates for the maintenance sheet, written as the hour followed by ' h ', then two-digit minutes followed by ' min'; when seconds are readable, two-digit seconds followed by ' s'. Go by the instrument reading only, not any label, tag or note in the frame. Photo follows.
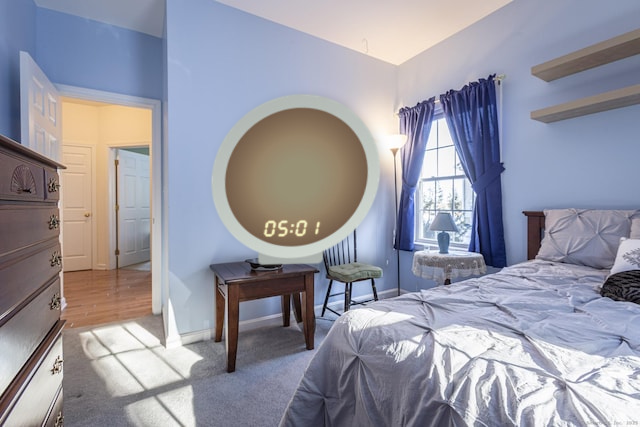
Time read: 5 h 01 min
